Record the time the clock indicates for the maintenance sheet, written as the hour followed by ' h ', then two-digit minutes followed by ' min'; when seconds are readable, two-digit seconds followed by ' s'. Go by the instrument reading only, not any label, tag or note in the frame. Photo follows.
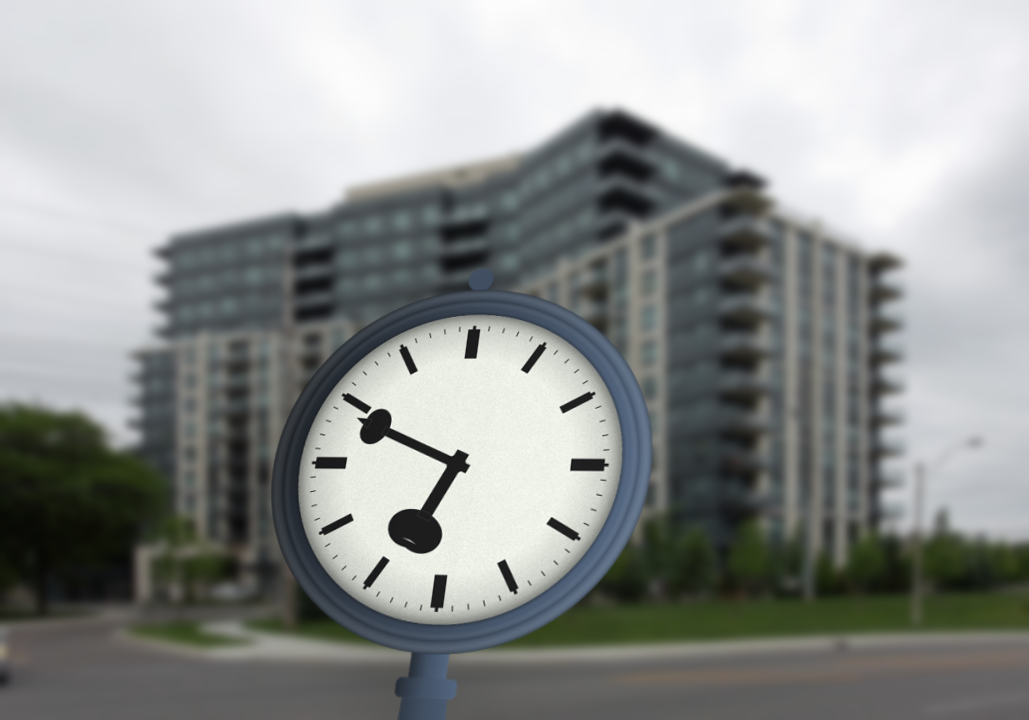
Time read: 6 h 49 min
